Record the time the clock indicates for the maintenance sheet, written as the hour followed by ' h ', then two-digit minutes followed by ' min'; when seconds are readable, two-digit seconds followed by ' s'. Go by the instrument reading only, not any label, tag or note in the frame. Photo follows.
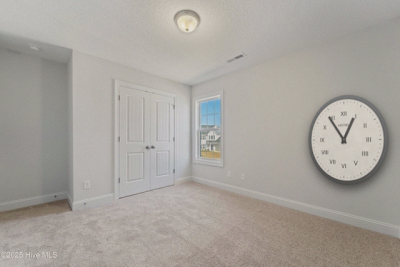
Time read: 12 h 54 min
